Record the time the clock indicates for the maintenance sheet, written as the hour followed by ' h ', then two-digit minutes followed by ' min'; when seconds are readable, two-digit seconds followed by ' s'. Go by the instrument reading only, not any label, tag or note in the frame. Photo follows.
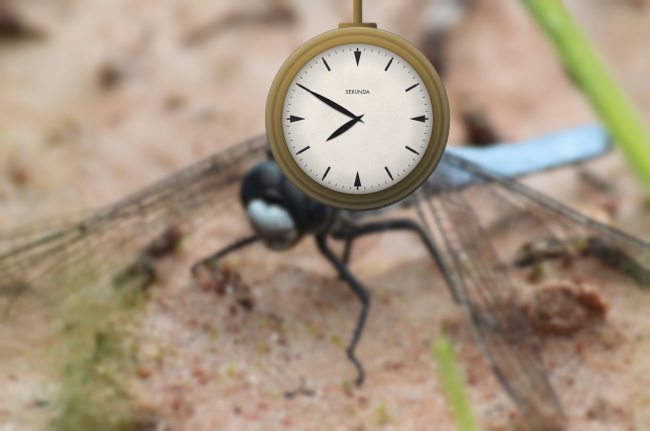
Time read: 7 h 50 min
